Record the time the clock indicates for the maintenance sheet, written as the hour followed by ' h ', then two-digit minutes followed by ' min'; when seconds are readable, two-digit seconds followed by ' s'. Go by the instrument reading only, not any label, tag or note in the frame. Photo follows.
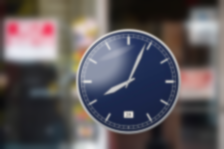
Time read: 8 h 04 min
